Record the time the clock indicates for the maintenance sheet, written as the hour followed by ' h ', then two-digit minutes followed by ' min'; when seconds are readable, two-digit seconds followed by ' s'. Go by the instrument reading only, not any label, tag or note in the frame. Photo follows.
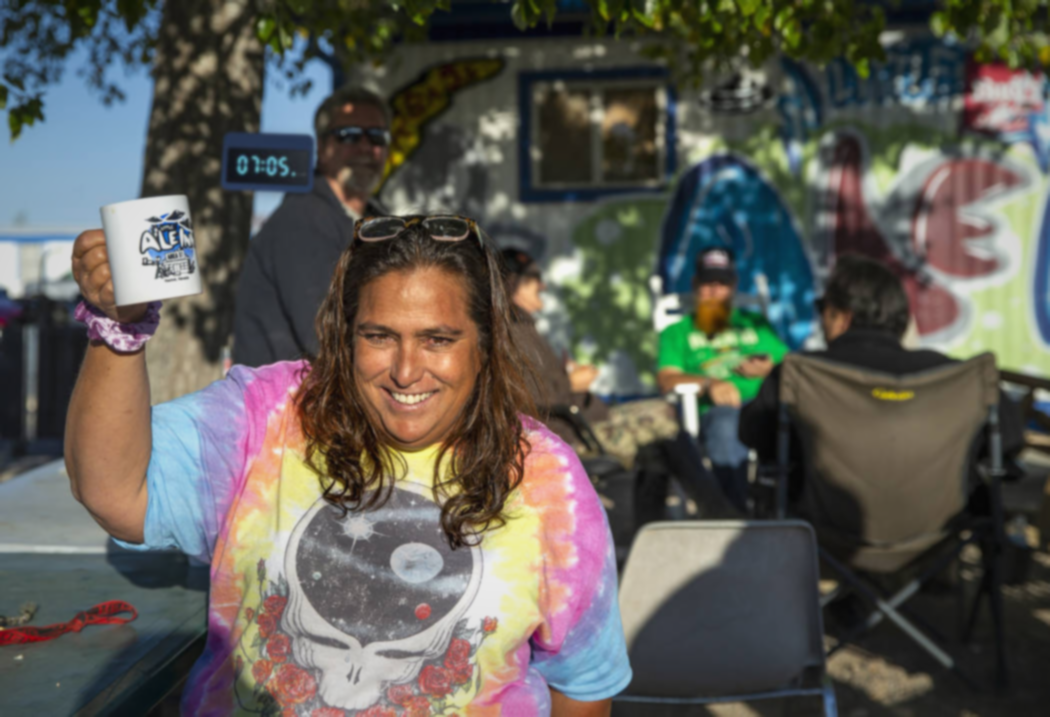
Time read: 7 h 05 min
